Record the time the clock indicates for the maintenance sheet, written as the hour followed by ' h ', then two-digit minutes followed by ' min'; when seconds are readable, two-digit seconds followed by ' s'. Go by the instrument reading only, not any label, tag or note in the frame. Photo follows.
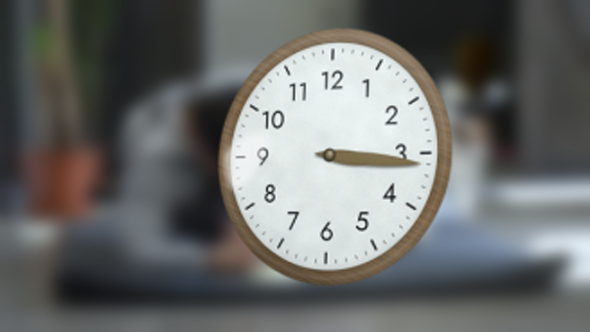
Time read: 3 h 16 min
